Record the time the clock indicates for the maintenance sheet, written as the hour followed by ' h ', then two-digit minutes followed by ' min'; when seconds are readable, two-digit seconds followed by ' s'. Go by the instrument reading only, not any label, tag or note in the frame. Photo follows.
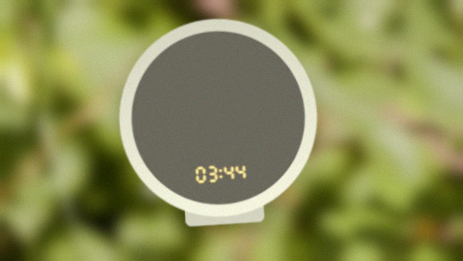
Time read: 3 h 44 min
